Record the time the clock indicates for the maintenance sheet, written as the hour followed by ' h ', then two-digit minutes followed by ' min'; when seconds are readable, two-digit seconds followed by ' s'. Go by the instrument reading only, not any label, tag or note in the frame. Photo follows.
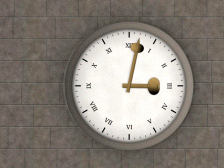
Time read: 3 h 02 min
